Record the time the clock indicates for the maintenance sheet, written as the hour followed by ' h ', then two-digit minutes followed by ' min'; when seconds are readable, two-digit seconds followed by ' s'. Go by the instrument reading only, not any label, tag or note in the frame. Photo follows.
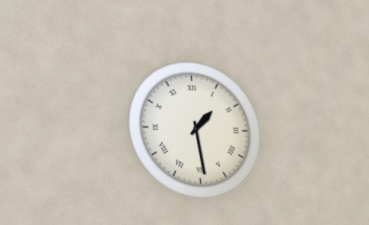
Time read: 1 h 29 min
